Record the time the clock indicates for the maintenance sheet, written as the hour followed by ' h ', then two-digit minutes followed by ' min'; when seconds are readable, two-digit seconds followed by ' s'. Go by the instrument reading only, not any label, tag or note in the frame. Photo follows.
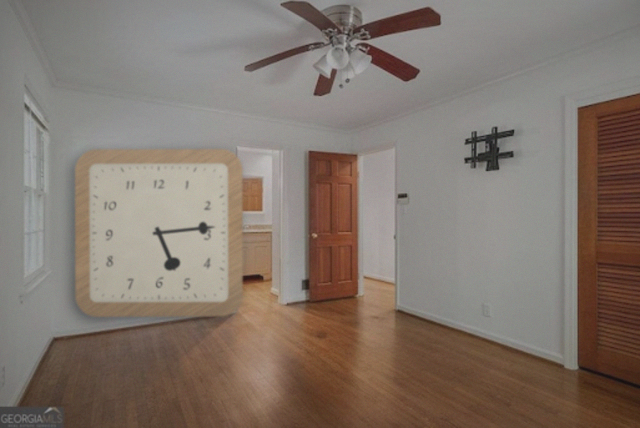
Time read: 5 h 14 min
